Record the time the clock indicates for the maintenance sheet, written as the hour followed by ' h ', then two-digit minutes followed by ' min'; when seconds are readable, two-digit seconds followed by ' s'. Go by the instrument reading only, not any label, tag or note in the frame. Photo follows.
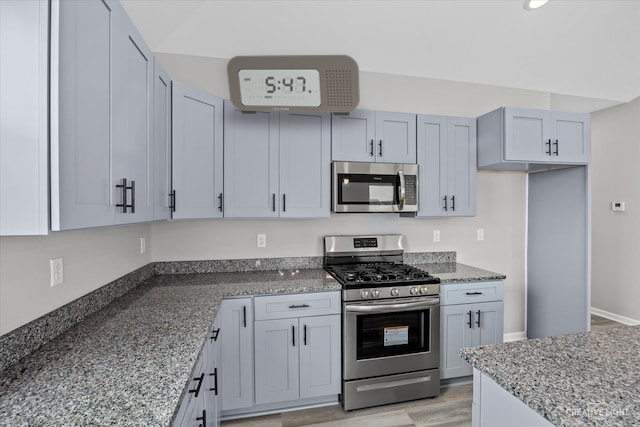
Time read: 5 h 47 min
